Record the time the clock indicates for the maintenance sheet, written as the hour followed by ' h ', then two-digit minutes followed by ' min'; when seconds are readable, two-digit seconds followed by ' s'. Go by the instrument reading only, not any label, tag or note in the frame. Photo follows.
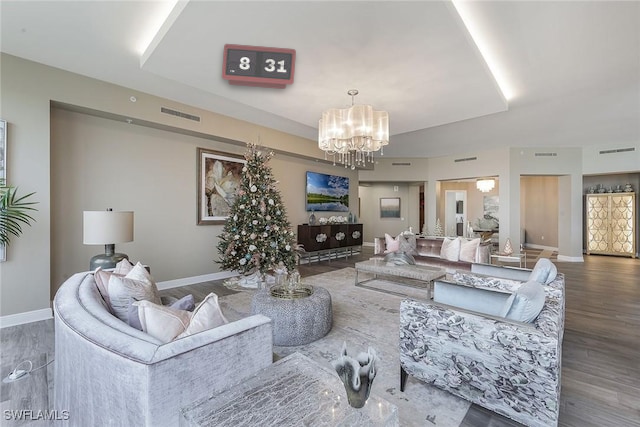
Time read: 8 h 31 min
